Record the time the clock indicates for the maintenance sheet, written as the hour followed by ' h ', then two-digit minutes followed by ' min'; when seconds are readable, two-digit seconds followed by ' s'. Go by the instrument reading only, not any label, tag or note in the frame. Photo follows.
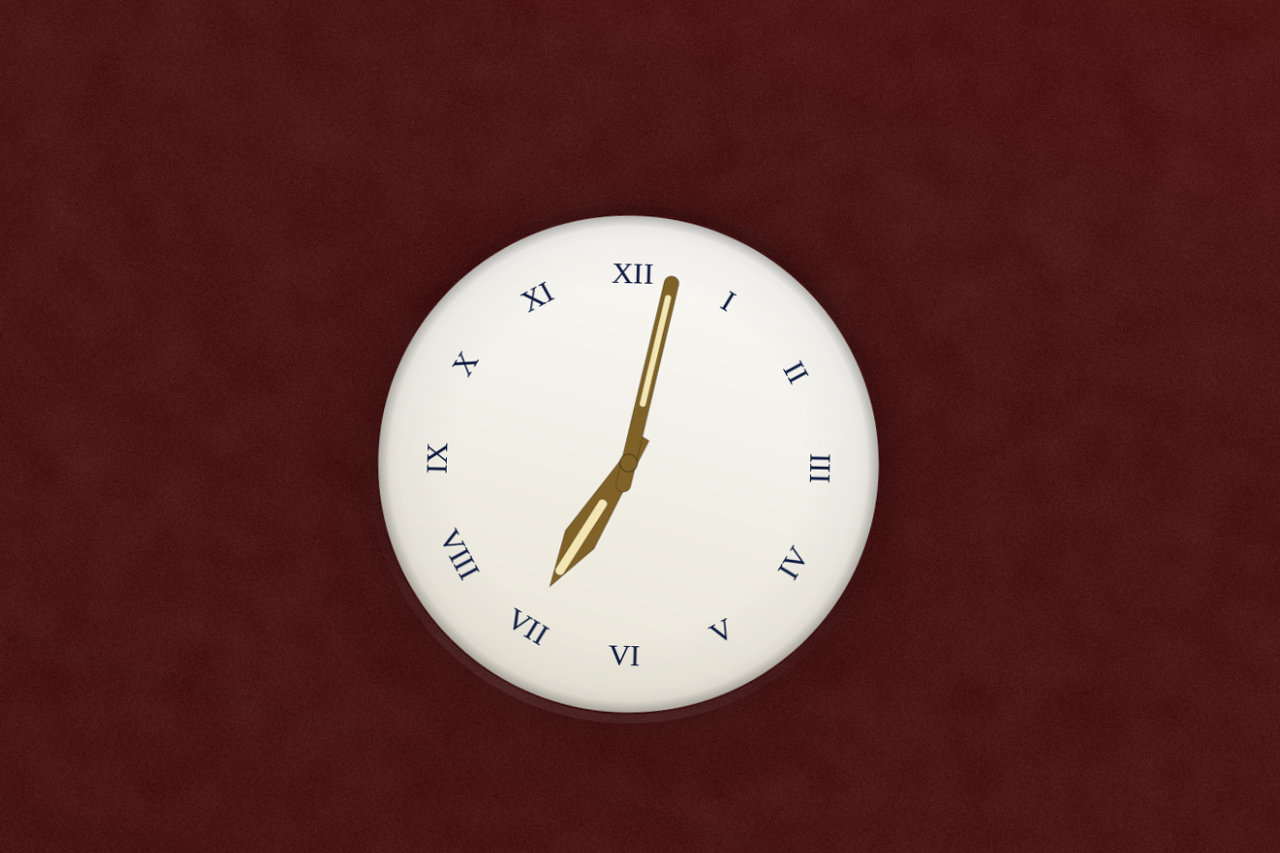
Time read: 7 h 02 min
